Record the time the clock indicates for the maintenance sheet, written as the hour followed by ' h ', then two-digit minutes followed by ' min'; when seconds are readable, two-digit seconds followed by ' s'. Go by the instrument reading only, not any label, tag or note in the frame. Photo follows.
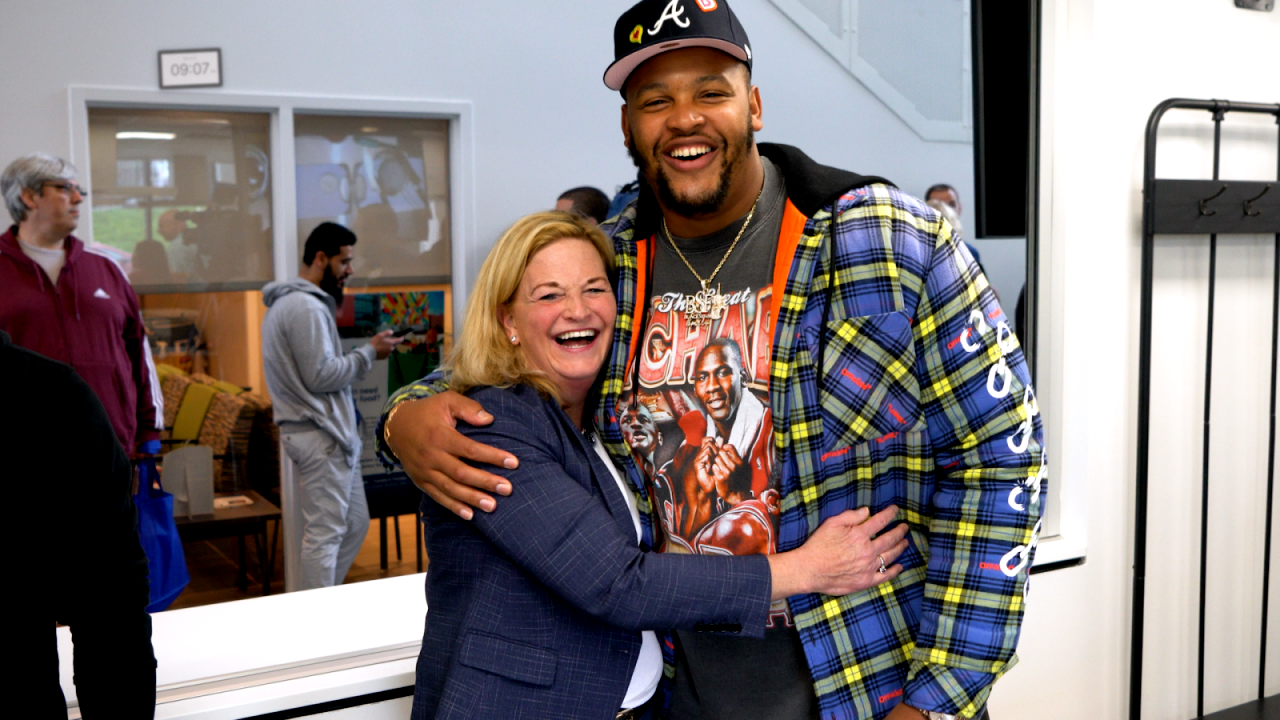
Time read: 9 h 07 min
